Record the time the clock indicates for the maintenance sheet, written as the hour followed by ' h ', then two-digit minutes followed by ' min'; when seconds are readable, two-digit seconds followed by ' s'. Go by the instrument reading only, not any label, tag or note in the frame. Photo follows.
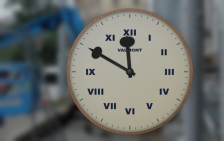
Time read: 11 h 50 min
